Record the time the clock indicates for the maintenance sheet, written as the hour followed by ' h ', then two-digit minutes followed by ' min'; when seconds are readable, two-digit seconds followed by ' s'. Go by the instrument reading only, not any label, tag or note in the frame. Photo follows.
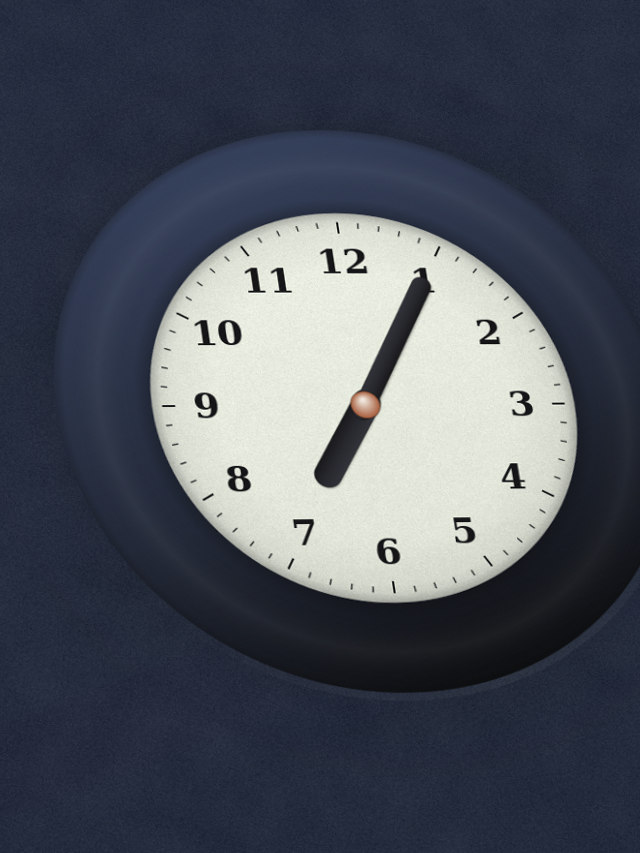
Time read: 7 h 05 min
